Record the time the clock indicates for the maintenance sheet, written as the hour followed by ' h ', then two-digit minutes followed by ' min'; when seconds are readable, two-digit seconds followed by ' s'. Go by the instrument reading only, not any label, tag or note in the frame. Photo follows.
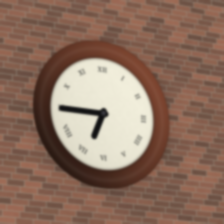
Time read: 6 h 45 min
